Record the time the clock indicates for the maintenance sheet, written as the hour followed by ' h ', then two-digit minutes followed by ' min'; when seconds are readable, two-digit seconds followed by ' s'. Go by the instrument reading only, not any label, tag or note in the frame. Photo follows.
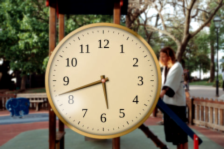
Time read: 5 h 42 min
